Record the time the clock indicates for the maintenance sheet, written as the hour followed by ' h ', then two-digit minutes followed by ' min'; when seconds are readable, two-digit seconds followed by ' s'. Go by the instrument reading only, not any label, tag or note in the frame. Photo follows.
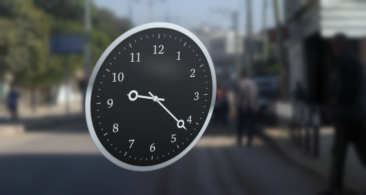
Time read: 9 h 22 min
